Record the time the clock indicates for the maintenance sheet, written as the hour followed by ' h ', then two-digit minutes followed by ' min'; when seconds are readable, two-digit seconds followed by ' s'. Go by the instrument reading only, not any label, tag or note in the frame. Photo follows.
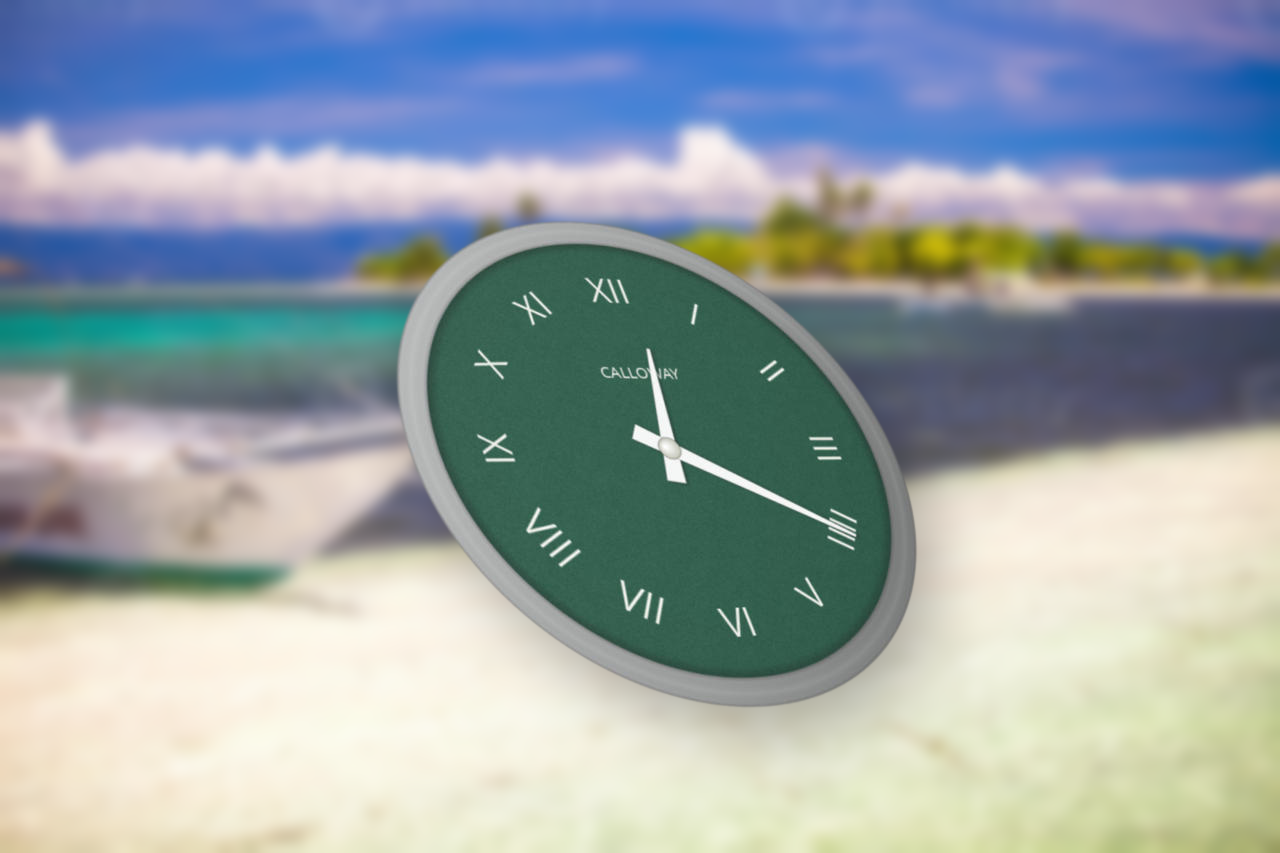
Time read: 12 h 20 min
